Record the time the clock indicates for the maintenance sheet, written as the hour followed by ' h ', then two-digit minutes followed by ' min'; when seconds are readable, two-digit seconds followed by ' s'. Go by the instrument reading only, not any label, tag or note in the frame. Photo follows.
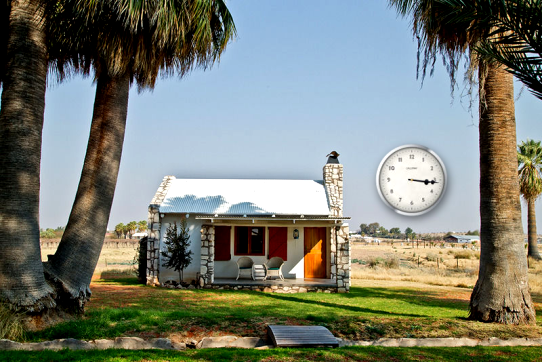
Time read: 3 h 16 min
